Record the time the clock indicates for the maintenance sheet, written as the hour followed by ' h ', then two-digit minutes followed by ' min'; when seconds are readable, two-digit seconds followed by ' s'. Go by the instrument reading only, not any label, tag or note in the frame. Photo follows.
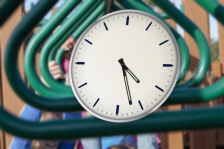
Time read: 4 h 27 min
